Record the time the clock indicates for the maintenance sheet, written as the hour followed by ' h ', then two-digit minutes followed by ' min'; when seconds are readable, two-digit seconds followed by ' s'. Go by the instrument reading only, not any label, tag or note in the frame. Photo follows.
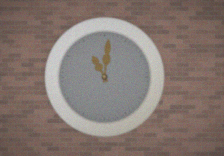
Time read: 11 h 01 min
